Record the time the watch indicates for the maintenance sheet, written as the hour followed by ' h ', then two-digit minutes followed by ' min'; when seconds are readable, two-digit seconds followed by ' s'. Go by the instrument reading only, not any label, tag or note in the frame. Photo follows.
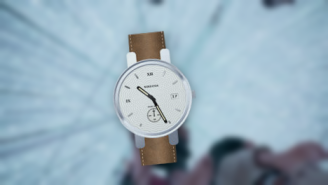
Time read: 10 h 26 min
